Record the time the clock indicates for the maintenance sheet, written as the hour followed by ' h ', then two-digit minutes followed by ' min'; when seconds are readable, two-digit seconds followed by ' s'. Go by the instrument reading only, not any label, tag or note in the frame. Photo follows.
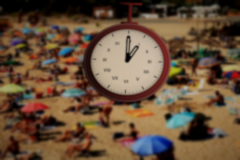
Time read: 1 h 00 min
